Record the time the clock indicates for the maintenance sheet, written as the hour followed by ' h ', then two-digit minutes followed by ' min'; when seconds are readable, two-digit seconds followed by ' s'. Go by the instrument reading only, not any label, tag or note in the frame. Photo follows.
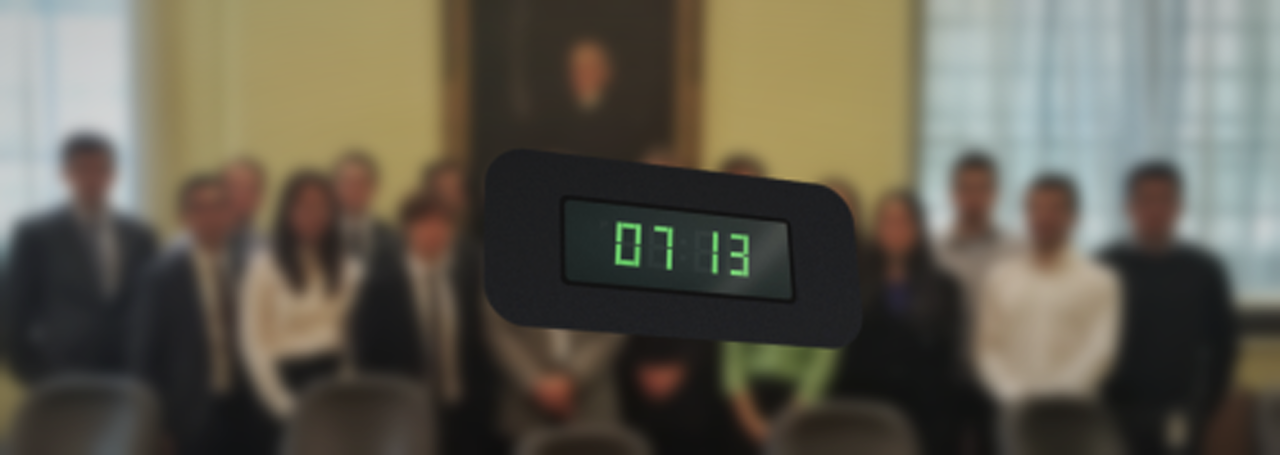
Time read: 7 h 13 min
